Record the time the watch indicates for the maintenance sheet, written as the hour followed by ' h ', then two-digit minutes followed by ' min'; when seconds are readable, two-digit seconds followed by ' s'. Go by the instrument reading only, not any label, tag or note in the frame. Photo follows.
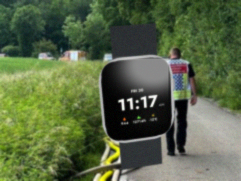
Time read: 11 h 17 min
